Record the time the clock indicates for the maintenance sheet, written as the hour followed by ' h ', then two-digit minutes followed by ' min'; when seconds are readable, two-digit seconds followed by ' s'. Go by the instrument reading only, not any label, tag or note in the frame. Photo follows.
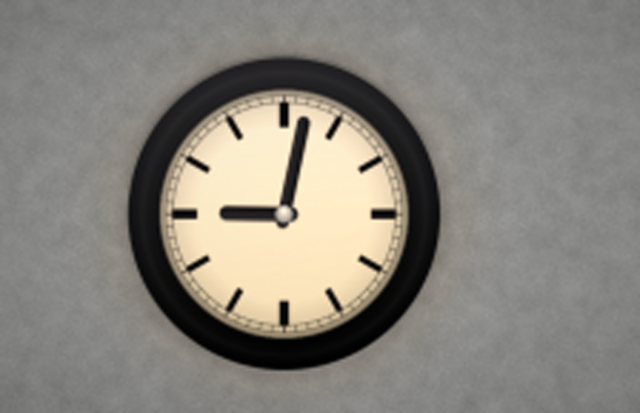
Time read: 9 h 02 min
